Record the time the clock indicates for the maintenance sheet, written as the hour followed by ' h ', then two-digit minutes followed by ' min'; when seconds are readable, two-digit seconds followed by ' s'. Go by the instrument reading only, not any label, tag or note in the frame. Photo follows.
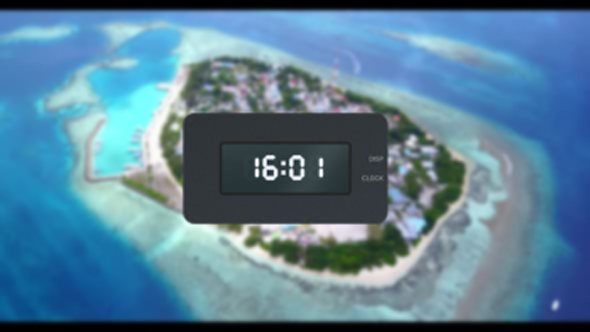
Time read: 16 h 01 min
